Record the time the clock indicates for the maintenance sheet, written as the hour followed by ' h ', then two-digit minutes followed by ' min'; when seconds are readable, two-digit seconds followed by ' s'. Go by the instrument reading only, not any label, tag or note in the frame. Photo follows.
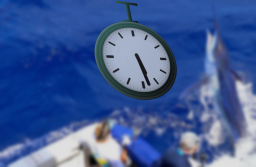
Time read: 5 h 28 min
